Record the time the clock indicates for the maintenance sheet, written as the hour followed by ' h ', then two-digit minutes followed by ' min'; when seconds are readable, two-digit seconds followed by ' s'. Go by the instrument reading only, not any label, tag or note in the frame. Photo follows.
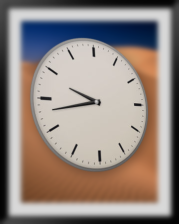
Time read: 9 h 43 min
